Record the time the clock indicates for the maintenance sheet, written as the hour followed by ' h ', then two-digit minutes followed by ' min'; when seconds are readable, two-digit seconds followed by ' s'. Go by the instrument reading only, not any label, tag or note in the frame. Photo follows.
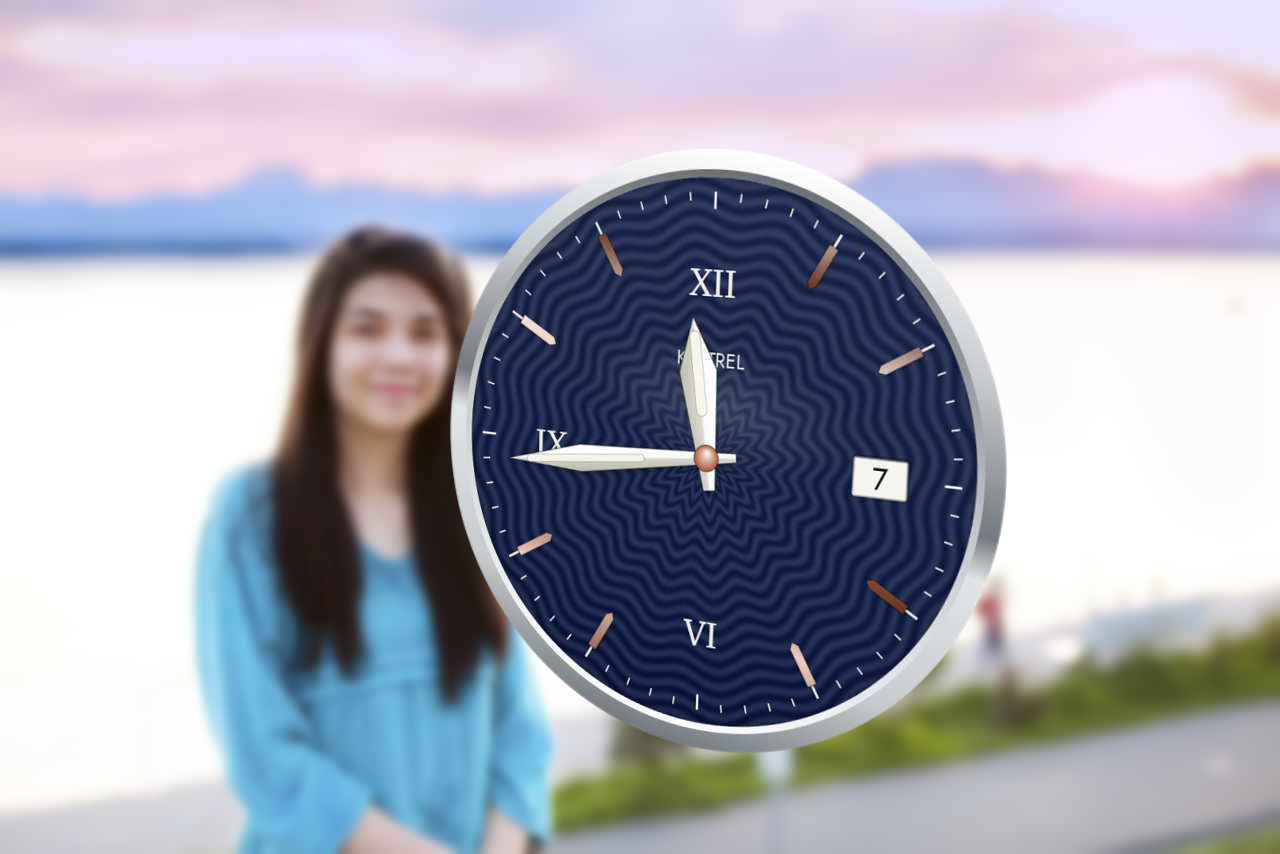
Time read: 11 h 44 min
